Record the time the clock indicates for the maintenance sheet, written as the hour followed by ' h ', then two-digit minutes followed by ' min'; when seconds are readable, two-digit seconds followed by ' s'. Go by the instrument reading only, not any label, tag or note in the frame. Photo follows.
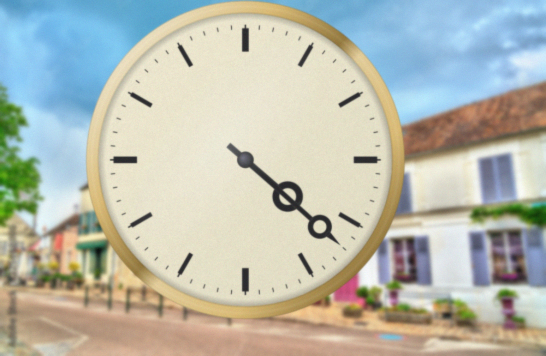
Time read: 4 h 22 min
